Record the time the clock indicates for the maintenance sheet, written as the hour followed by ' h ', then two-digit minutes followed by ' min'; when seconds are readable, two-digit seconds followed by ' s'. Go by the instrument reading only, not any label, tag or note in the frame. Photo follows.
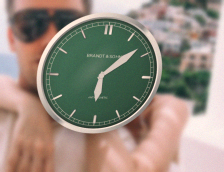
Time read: 6 h 08 min
